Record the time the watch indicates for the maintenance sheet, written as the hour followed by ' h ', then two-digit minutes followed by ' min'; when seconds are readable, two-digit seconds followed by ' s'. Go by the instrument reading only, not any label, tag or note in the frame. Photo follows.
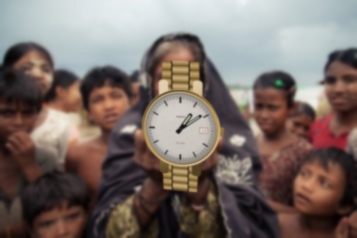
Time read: 1 h 09 min
